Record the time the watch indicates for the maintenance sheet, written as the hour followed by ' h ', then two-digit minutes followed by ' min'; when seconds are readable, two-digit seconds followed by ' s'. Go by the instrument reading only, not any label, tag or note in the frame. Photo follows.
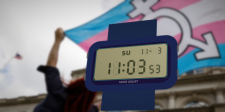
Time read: 11 h 03 min 53 s
